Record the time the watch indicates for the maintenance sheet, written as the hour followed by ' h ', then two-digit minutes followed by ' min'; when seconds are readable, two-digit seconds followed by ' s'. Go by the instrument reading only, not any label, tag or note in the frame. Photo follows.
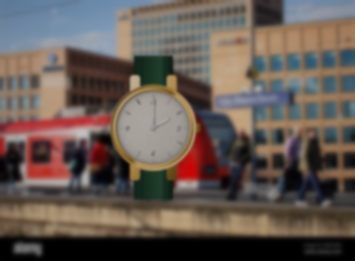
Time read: 2 h 00 min
